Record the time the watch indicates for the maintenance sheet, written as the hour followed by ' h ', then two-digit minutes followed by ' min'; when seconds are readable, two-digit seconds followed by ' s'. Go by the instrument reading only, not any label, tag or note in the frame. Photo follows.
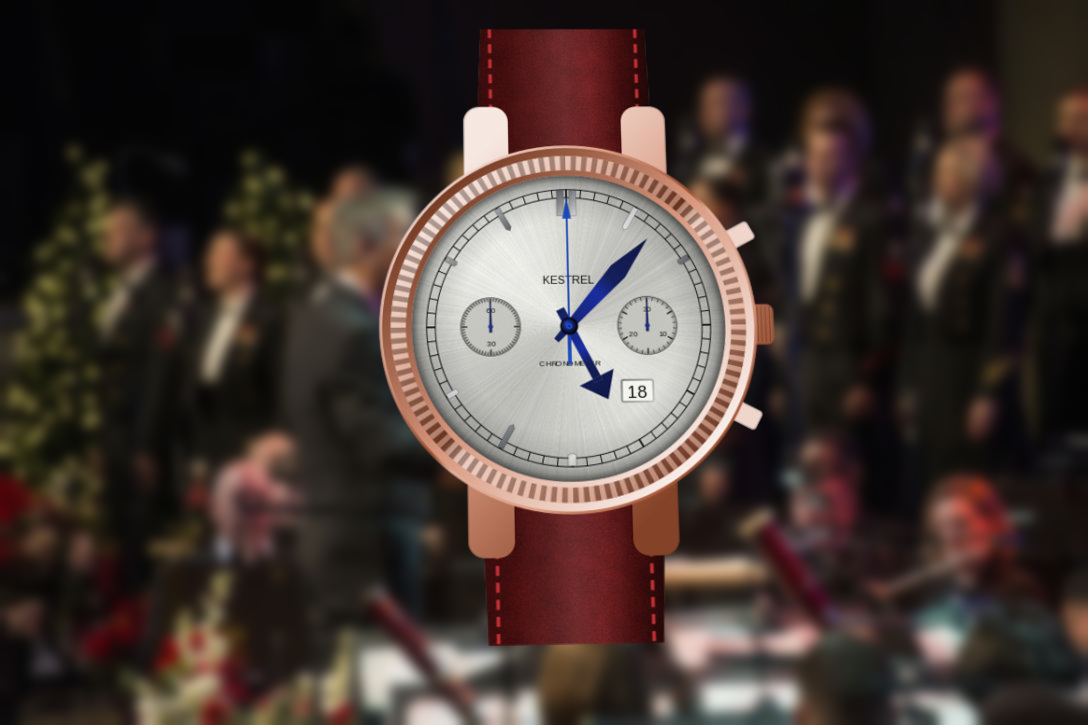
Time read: 5 h 07 min
